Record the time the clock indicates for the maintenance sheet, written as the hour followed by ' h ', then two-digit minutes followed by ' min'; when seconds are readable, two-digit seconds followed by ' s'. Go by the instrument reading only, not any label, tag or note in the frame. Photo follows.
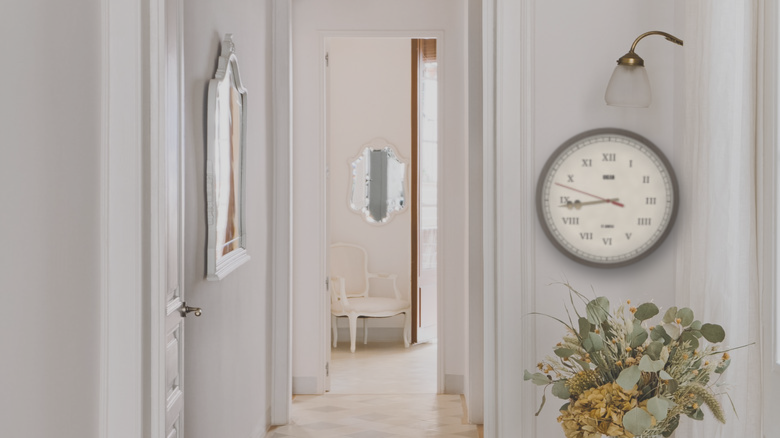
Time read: 8 h 43 min 48 s
